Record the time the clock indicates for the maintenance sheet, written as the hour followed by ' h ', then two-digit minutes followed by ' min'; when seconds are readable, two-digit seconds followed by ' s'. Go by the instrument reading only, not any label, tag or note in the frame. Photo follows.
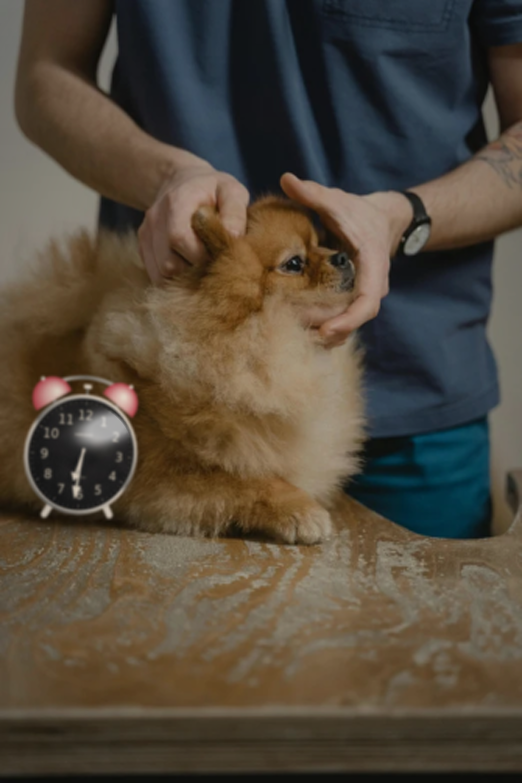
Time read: 6 h 31 min
